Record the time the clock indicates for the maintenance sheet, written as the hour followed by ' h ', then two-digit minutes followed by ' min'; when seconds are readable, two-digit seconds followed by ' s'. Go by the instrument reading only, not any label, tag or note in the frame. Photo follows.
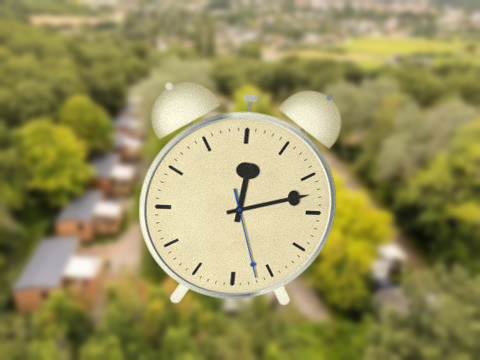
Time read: 12 h 12 min 27 s
